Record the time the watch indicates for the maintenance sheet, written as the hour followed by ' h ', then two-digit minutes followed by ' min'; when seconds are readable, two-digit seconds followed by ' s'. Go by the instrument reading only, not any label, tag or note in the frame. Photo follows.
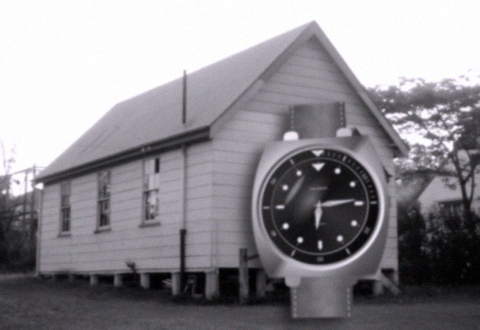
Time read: 6 h 14 min
